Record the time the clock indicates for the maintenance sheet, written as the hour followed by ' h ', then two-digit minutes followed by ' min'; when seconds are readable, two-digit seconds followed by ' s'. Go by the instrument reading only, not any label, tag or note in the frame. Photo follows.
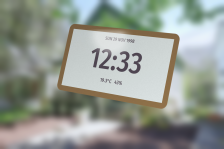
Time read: 12 h 33 min
